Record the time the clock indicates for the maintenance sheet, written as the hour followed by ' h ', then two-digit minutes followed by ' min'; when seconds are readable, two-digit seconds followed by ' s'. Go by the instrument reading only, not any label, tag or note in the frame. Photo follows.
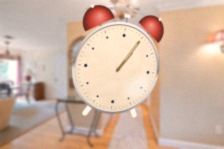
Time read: 1 h 05 min
